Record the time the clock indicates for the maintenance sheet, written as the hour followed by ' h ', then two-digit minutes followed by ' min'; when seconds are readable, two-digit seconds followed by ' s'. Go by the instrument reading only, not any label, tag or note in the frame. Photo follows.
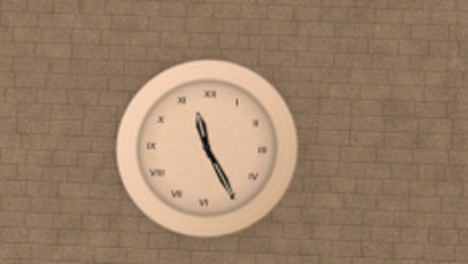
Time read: 11 h 25 min
